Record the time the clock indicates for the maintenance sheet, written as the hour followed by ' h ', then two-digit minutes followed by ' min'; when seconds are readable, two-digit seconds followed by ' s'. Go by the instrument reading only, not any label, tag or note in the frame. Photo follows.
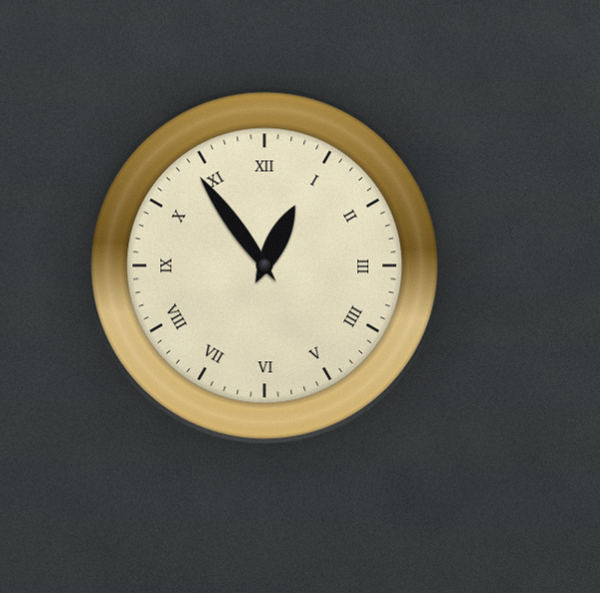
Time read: 12 h 54 min
